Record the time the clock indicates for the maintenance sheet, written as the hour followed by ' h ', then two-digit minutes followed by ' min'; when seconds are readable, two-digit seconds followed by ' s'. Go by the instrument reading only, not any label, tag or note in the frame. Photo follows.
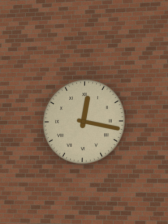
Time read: 12 h 17 min
